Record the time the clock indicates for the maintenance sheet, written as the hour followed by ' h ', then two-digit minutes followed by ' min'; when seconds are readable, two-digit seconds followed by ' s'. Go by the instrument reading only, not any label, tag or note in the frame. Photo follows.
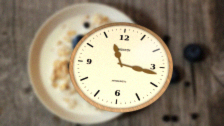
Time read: 11 h 17 min
